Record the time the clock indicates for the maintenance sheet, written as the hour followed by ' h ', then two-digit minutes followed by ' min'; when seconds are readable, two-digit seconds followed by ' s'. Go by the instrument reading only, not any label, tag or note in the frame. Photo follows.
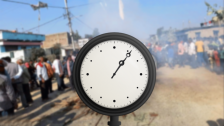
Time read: 1 h 06 min
